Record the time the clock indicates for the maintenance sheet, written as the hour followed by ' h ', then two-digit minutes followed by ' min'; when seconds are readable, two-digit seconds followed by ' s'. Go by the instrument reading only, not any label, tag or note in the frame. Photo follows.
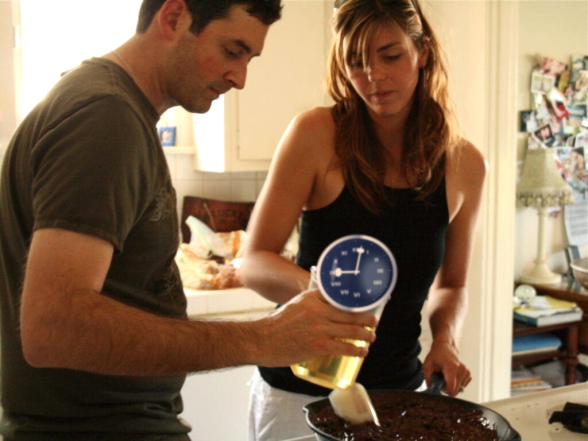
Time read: 9 h 02 min
